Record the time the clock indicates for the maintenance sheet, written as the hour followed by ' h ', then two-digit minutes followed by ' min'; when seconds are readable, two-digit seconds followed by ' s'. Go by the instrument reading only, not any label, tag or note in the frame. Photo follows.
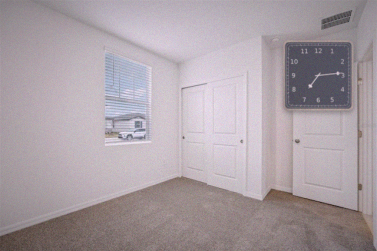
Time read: 7 h 14 min
